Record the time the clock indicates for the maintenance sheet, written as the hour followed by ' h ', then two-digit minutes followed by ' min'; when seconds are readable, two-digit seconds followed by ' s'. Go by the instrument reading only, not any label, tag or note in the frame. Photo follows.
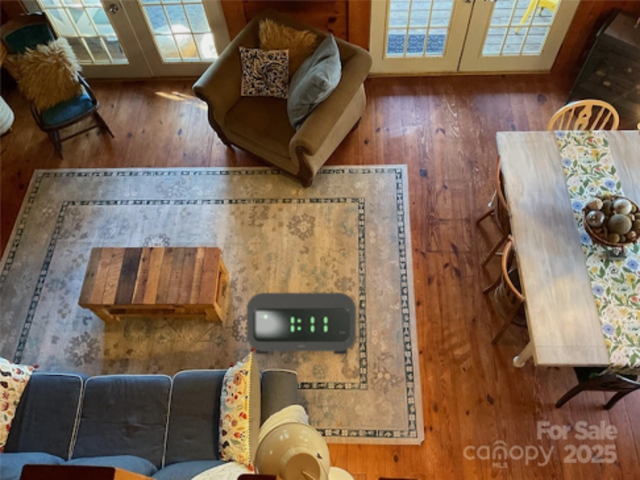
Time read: 1 h 11 min
